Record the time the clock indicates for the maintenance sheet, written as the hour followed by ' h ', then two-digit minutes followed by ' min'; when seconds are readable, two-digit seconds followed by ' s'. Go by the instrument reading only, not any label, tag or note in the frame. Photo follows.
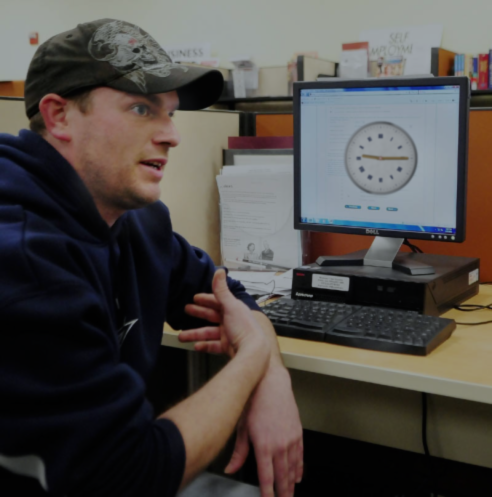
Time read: 9 h 15 min
